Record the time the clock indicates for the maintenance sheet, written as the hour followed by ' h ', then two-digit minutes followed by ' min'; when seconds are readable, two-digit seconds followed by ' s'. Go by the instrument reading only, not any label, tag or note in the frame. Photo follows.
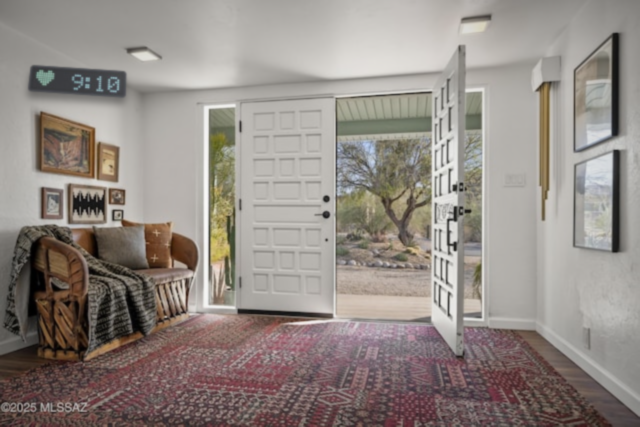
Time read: 9 h 10 min
